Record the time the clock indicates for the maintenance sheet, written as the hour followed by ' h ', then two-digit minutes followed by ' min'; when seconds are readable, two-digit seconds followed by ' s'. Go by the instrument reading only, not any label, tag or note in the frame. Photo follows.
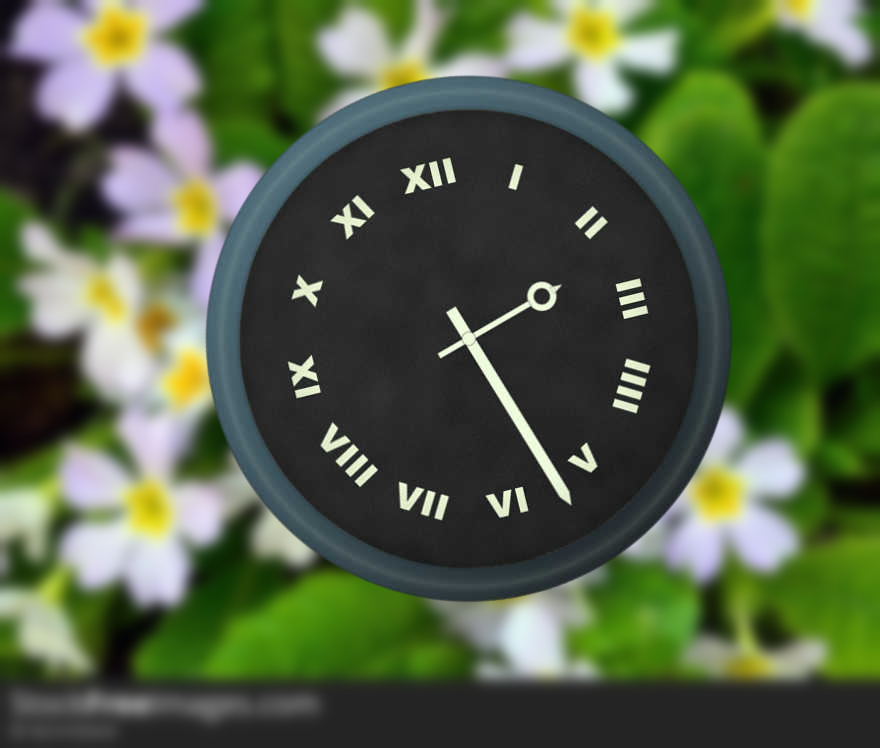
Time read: 2 h 27 min
